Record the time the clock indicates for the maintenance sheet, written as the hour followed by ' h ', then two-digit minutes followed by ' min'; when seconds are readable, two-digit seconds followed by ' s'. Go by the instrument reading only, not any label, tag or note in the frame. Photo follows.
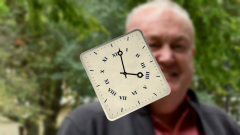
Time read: 4 h 02 min
